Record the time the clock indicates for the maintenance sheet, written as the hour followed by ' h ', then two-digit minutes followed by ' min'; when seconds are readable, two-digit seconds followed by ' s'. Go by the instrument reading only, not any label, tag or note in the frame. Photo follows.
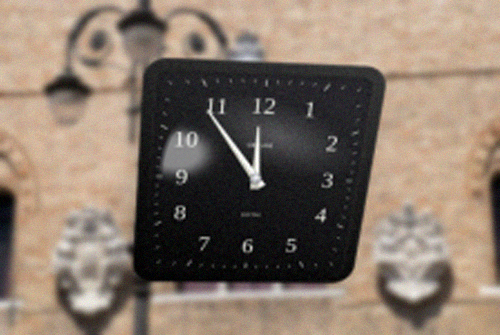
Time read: 11 h 54 min
